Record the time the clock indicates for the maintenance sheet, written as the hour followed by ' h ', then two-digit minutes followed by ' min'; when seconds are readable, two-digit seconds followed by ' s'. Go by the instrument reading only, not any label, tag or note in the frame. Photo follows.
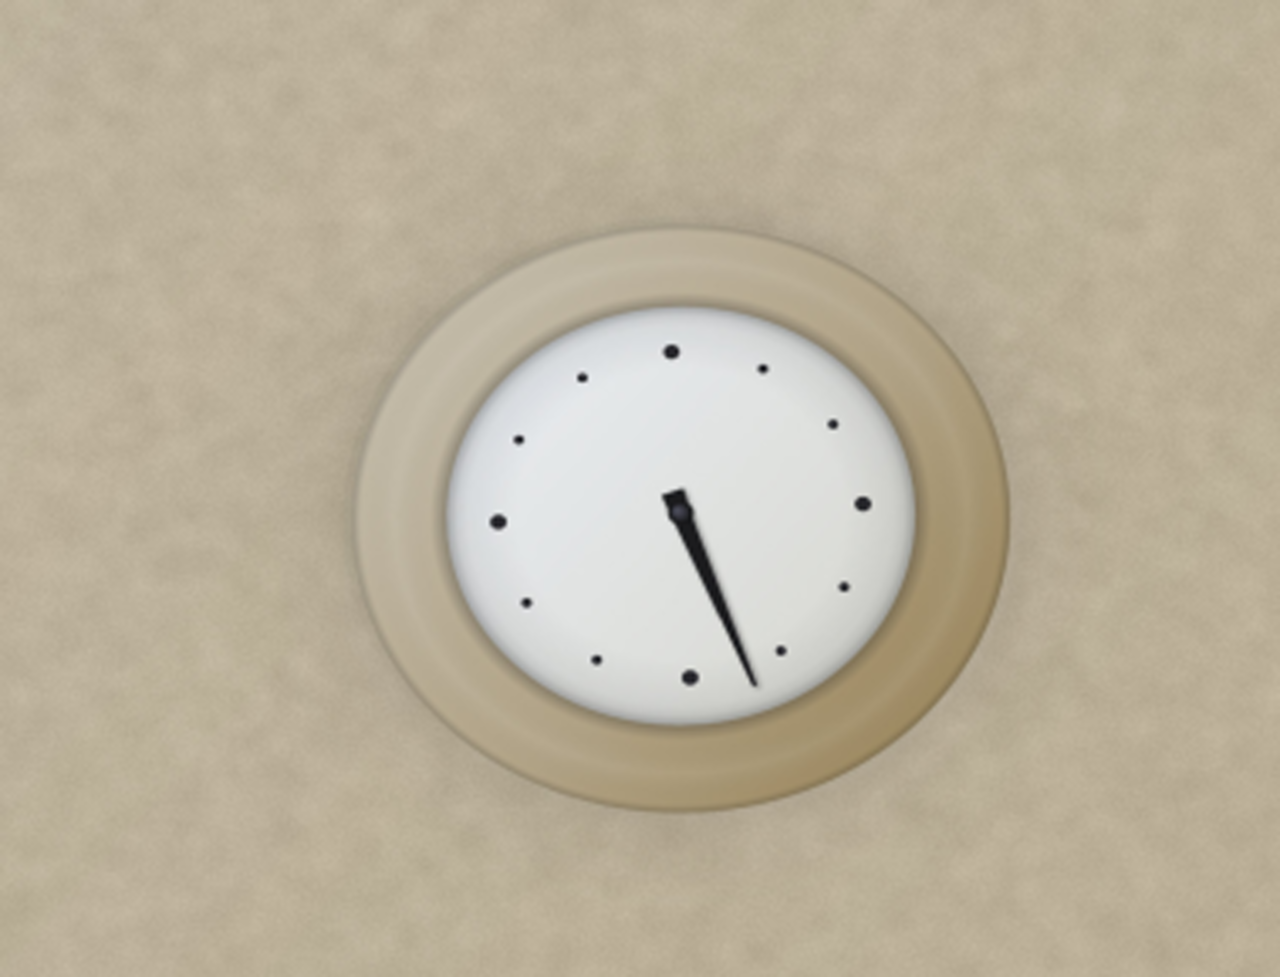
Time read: 5 h 27 min
